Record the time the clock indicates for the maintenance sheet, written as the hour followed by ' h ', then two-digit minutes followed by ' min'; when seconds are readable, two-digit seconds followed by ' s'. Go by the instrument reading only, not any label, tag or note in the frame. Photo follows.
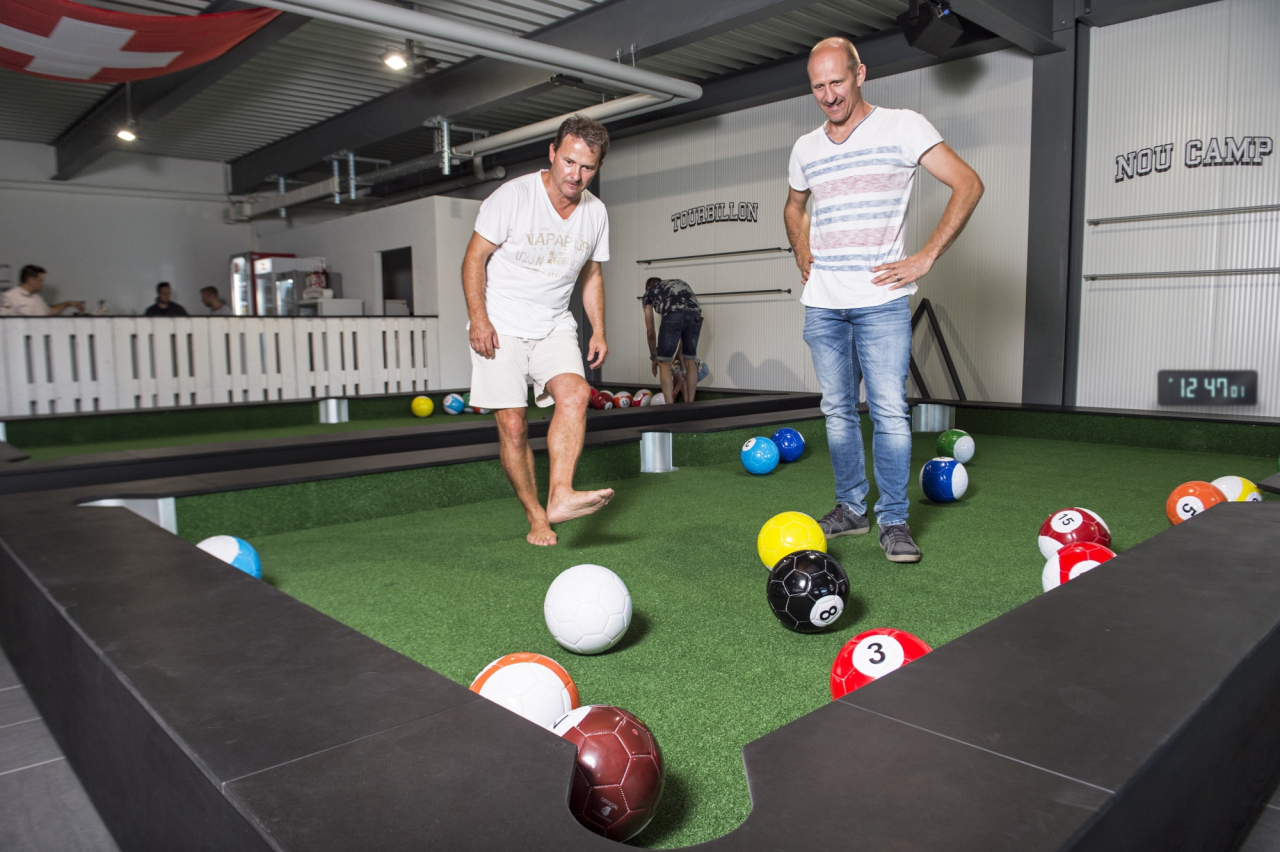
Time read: 12 h 47 min
